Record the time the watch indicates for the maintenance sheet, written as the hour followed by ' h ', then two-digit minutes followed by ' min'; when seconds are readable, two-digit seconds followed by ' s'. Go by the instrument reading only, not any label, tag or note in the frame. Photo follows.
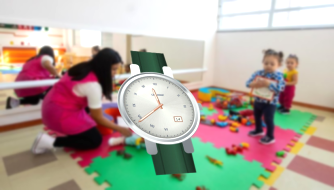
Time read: 11 h 39 min
